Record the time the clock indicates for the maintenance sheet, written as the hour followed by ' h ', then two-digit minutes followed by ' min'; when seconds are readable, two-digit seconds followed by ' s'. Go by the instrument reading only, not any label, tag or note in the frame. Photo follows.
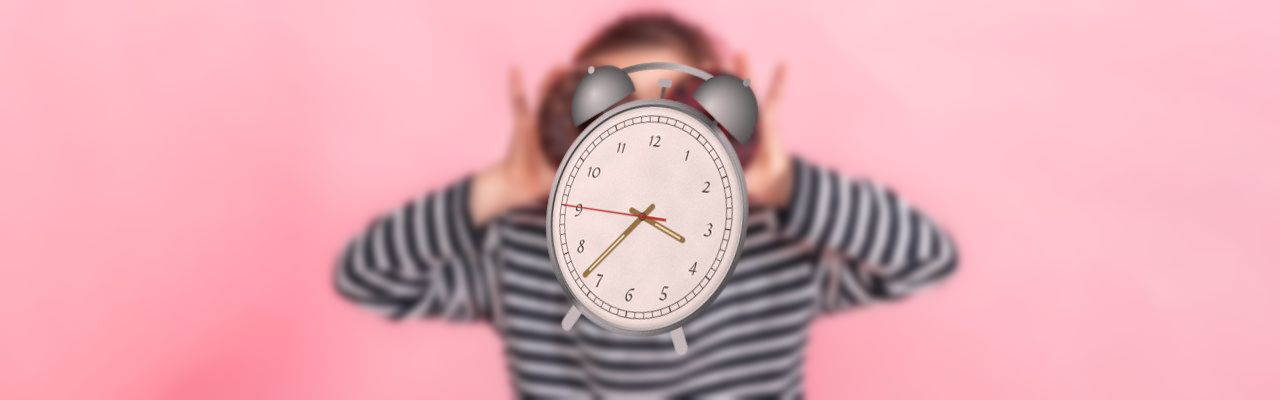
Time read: 3 h 36 min 45 s
